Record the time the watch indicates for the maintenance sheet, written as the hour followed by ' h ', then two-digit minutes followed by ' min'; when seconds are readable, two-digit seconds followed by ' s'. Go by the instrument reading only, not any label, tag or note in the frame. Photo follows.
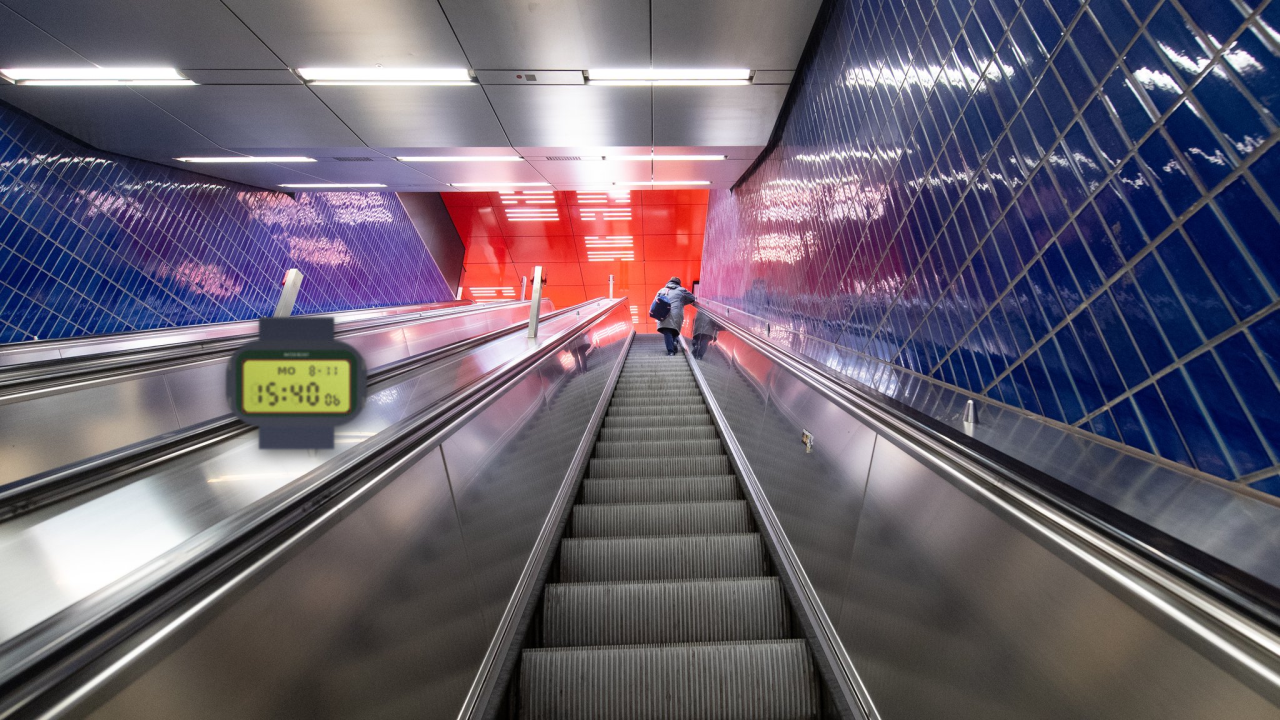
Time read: 15 h 40 min 06 s
